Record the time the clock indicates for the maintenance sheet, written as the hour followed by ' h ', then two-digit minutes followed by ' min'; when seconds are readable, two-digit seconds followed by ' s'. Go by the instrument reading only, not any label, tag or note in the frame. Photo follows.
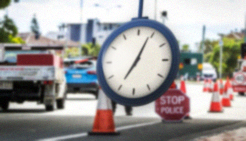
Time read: 7 h 04 min
